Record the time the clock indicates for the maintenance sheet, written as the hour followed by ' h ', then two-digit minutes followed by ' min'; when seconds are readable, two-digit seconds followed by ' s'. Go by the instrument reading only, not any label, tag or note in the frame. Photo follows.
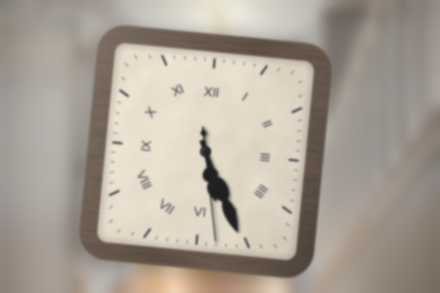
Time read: 5 h 25 min 28 s
